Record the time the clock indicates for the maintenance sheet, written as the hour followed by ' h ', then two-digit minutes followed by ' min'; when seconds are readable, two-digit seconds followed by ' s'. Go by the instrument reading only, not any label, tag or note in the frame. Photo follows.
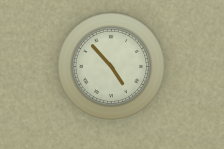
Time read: 4 h 53 min
